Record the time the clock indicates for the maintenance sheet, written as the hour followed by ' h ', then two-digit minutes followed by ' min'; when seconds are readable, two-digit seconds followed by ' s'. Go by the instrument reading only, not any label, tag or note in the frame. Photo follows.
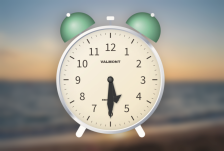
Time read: 5 h 30 min
